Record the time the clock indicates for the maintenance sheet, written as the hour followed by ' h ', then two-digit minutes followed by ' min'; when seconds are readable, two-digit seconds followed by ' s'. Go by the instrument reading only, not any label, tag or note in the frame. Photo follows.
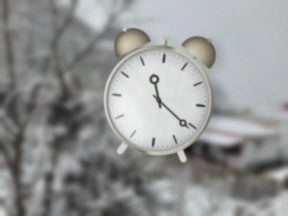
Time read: 11 h 21 min
